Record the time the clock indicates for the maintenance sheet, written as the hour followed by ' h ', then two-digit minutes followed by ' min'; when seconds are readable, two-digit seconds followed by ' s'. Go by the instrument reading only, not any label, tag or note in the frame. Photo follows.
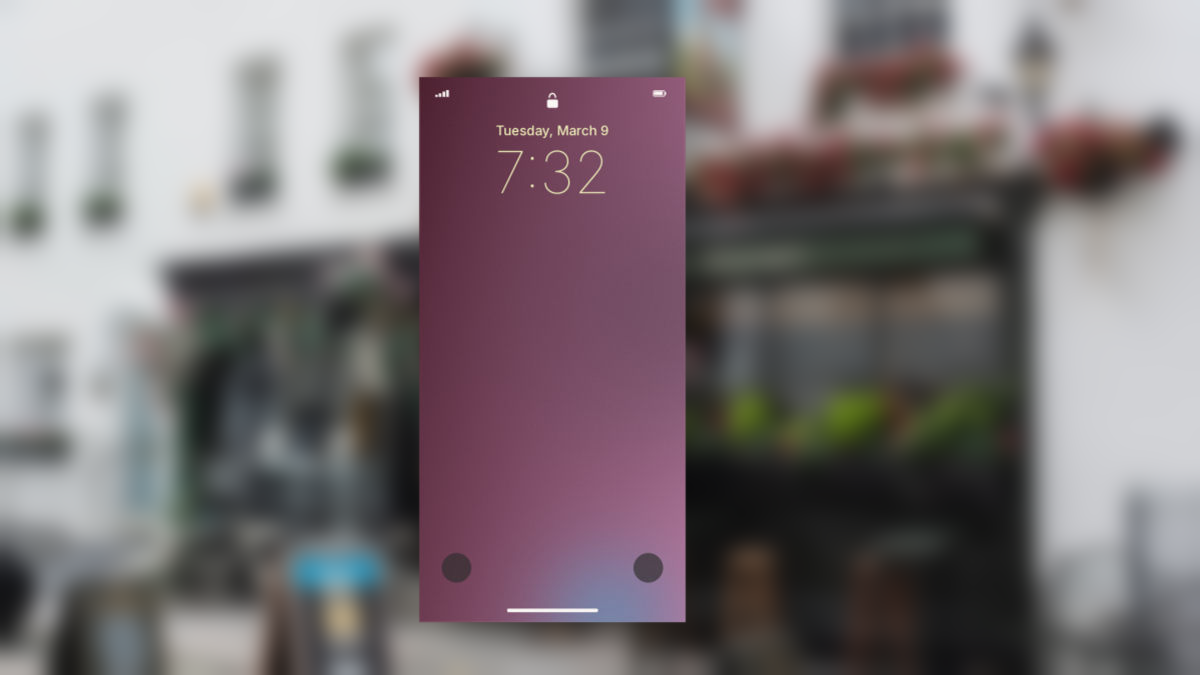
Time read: 7 h 32 min
